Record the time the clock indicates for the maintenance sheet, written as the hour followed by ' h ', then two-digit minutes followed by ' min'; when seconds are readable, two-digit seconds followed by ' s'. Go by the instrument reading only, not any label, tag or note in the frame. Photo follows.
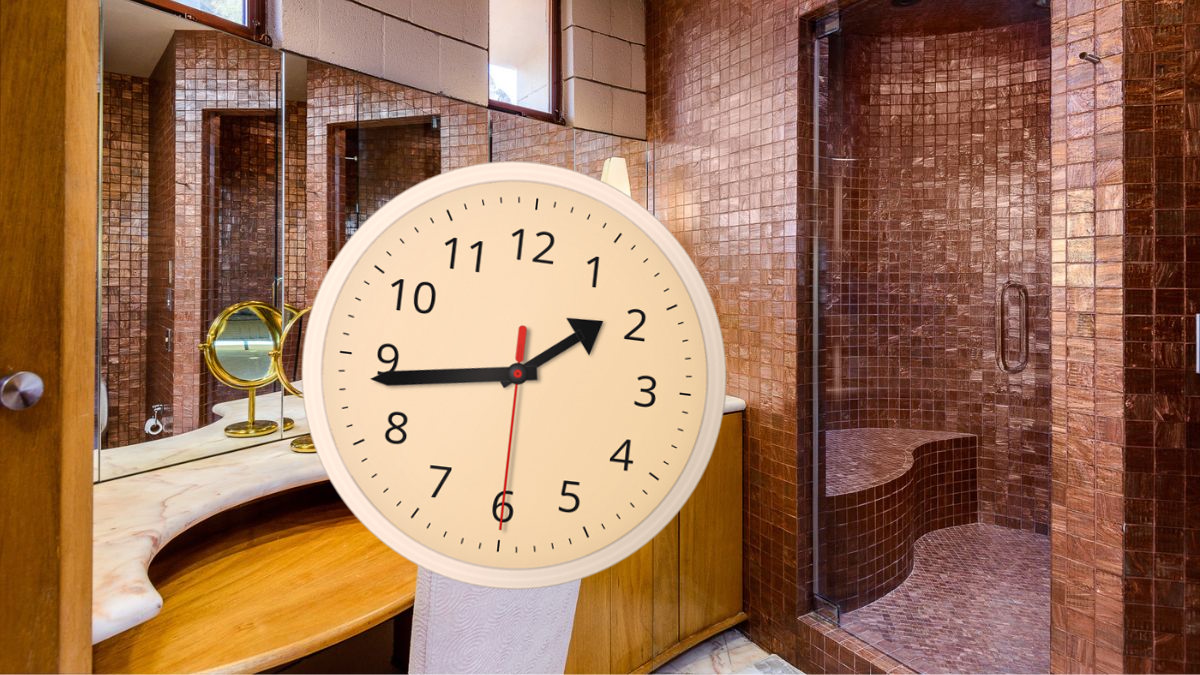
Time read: 1 h 43 min 30 s
